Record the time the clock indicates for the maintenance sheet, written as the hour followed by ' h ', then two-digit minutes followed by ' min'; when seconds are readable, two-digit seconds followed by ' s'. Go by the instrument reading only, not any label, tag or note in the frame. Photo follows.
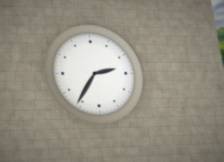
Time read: 2 h 36 min
